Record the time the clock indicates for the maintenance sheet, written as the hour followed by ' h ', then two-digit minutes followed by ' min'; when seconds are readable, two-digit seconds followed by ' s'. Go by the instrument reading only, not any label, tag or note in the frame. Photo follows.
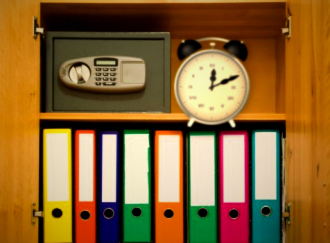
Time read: 12 h 11 min
